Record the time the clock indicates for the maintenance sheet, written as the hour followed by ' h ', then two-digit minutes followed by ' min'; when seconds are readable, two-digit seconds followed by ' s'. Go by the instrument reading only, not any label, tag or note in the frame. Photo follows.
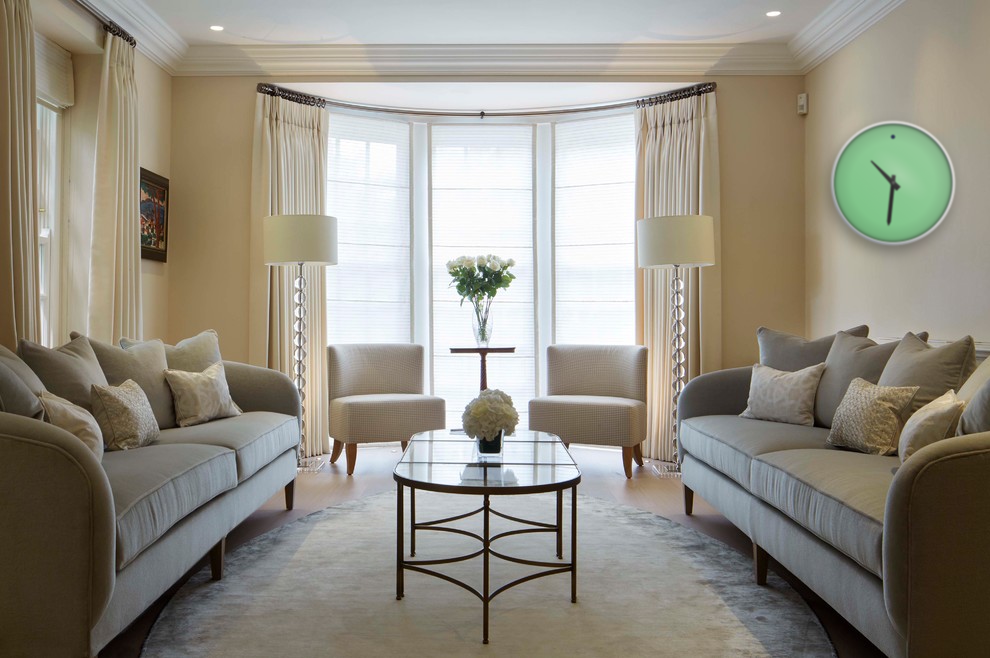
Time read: 10 h 31 min
